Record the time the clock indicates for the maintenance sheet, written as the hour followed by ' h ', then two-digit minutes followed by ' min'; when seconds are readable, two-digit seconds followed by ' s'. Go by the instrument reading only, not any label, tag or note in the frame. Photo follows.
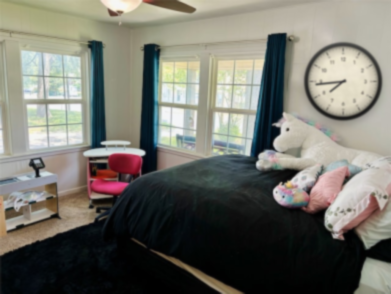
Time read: 7 h 44 min
